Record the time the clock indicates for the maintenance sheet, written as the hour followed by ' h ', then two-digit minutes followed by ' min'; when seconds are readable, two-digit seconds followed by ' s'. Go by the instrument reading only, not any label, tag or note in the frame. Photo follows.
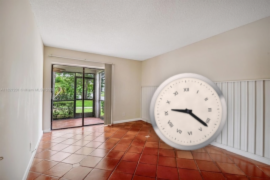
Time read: 9 h 22 min
